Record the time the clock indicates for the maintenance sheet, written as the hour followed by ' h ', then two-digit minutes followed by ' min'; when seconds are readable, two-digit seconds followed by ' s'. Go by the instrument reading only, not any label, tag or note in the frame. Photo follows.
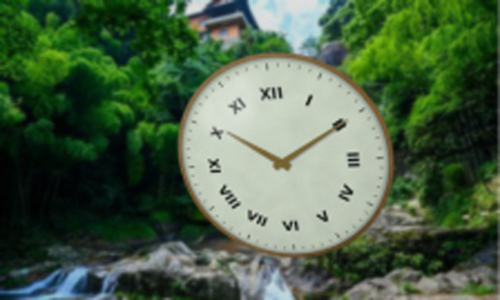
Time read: 10 h 10 min
